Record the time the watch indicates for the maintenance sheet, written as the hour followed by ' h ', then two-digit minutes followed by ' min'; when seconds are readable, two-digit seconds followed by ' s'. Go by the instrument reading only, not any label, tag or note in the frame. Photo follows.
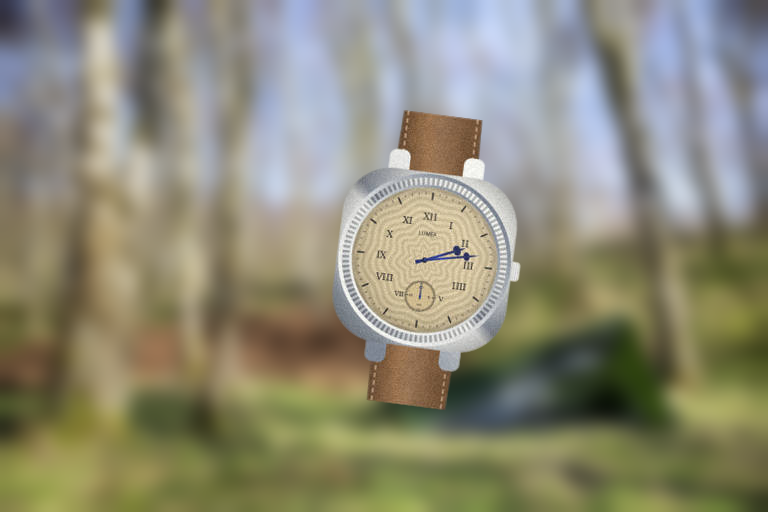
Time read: 2 h 13 min
